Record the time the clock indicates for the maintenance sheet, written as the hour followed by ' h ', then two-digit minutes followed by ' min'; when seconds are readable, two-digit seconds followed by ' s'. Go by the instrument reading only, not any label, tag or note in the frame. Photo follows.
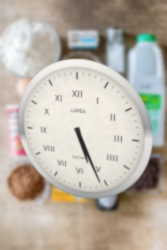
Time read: 5 h 26 min
